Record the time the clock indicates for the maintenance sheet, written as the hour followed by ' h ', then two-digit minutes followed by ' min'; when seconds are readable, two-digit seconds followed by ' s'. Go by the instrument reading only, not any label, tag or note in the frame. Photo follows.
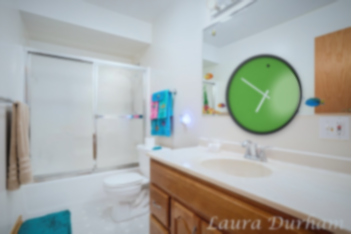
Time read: 6 h 50 min
